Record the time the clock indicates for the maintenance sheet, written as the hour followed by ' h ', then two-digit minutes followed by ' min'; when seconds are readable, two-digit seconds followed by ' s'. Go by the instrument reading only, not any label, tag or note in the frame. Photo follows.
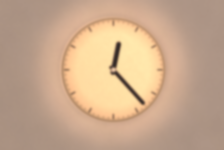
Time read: 12 h 23 min
